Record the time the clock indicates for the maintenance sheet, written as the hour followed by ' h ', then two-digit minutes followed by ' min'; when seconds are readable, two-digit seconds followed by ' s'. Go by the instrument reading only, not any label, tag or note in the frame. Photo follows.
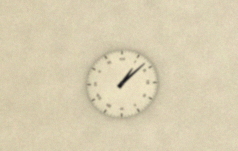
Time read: 1 h 08 min
